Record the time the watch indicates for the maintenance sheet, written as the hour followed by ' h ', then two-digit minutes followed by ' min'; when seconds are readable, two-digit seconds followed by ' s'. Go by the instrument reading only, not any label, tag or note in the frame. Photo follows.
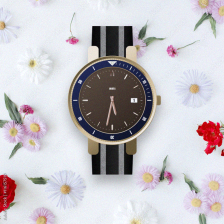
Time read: 5 h 32 min
